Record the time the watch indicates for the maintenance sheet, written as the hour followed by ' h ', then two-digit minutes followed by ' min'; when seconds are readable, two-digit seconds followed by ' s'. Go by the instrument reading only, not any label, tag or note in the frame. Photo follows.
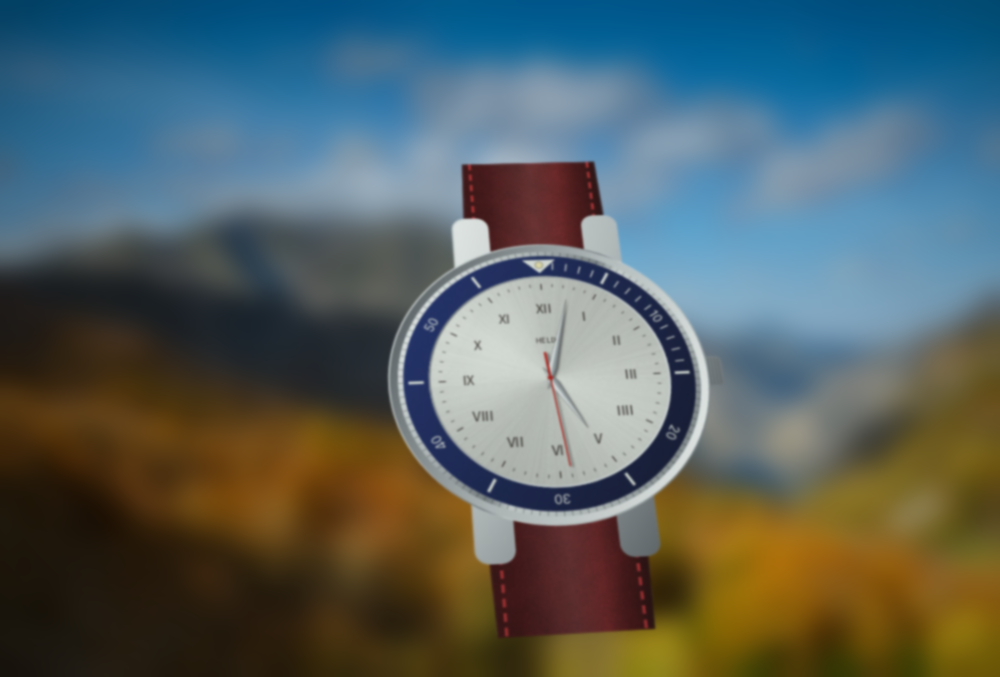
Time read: 5 h 02 min 29 s
